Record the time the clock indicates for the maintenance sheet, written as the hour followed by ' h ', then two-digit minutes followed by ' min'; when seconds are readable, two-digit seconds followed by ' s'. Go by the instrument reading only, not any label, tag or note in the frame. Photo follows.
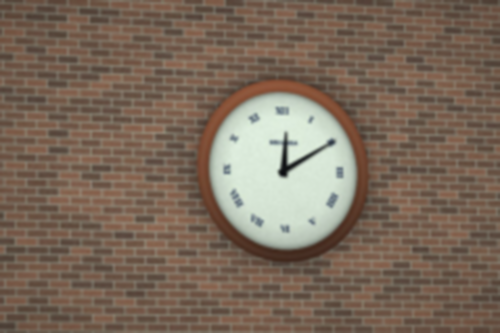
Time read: 12 h 10 min
